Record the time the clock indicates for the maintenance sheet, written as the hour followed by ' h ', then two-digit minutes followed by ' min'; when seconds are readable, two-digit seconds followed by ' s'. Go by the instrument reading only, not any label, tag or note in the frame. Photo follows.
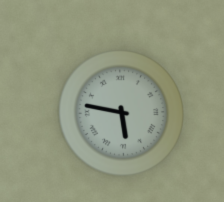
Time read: 5 h 47 min
